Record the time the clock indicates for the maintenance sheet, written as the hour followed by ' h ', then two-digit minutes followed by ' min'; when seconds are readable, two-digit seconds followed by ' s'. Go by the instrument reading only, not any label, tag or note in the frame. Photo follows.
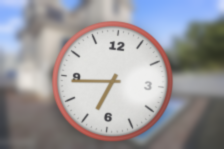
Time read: 6 h 44 min
